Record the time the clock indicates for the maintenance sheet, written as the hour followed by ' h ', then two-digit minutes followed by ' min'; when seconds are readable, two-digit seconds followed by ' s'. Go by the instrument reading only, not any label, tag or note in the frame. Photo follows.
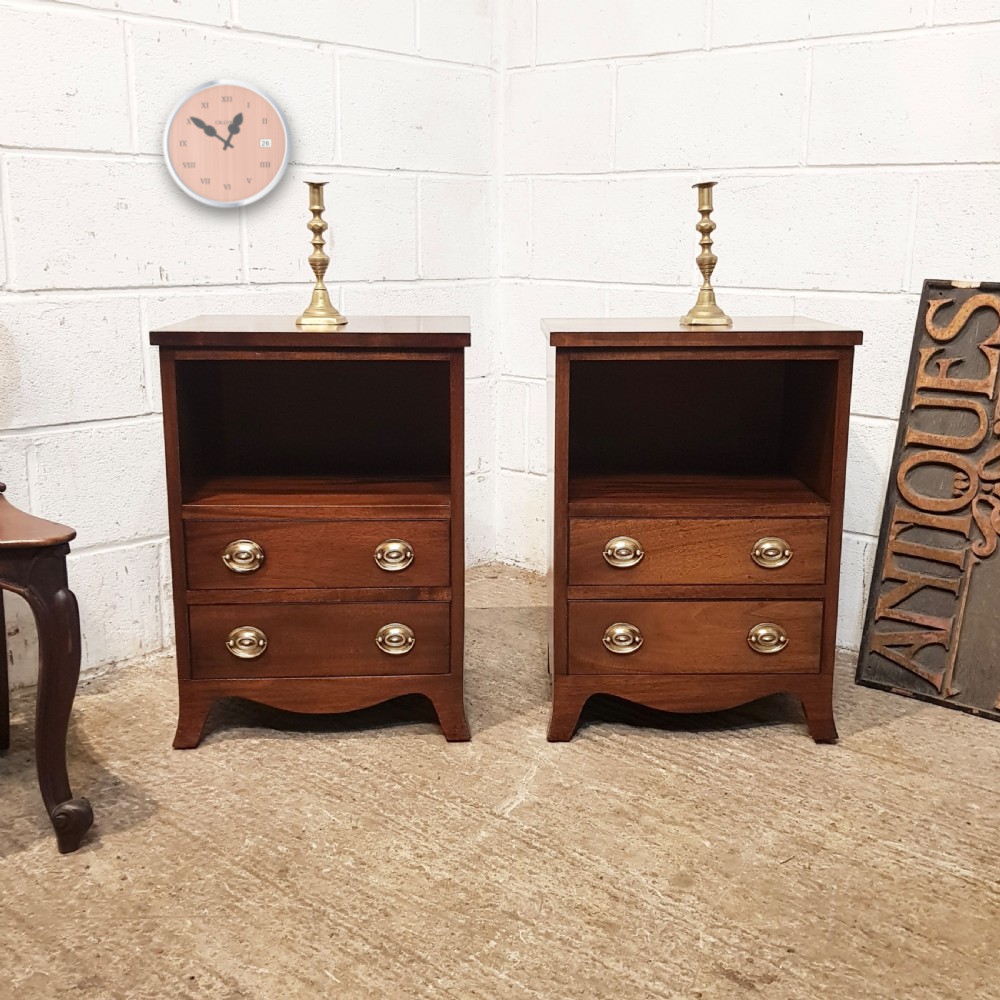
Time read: 12 h 51 min
